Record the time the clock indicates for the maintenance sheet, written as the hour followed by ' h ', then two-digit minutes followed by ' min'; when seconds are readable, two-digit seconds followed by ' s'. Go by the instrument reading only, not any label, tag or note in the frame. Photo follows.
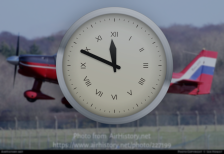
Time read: 11 h 49 min
